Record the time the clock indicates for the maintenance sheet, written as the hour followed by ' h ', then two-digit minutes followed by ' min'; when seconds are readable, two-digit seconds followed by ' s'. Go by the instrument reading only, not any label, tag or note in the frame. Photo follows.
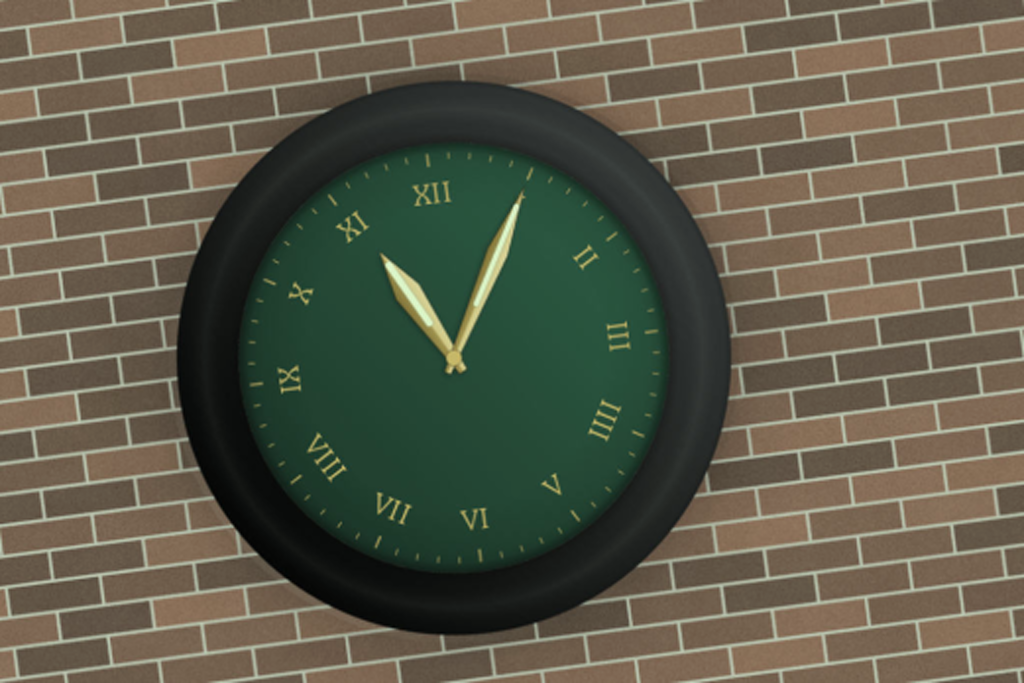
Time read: 11 h 05 min
